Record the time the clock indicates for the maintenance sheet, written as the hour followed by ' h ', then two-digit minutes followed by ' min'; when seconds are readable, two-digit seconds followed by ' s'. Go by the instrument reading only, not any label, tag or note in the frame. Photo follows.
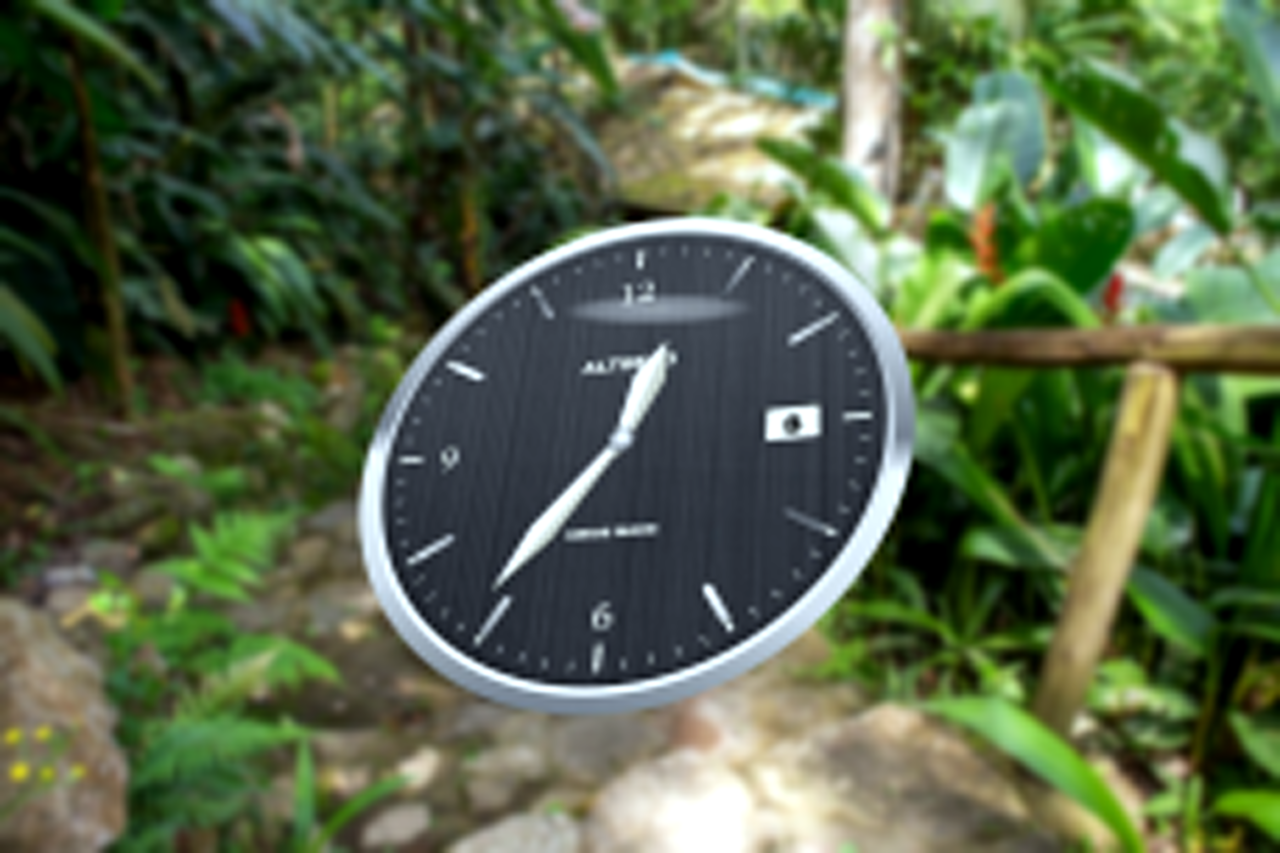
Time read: 12 h 36 min
